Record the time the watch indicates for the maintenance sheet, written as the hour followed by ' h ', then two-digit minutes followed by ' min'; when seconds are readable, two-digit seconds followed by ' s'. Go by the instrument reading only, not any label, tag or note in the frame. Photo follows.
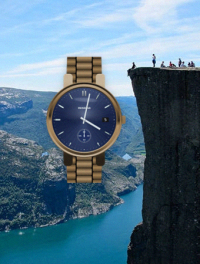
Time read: 4 h 02 min
